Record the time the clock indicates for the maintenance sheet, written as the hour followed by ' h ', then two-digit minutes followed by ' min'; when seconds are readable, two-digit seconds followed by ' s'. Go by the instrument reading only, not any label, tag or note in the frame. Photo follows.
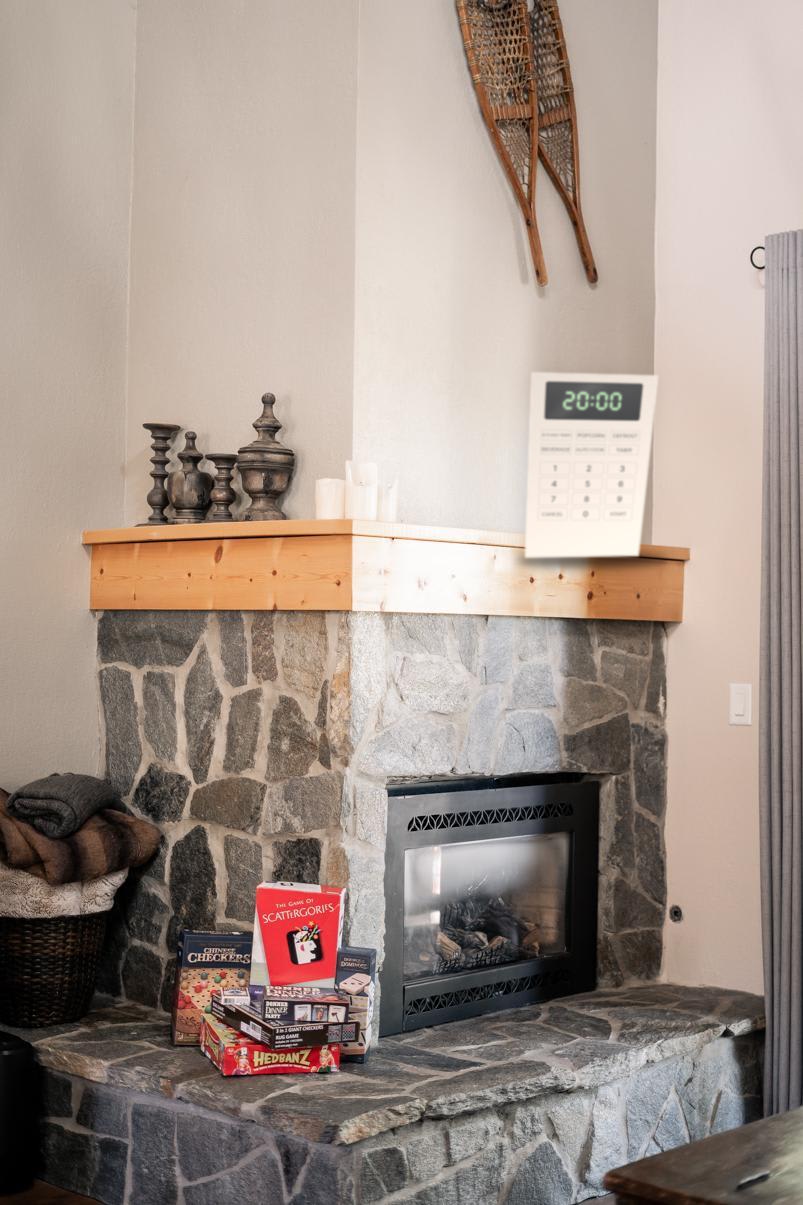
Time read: 20 h 00 min
